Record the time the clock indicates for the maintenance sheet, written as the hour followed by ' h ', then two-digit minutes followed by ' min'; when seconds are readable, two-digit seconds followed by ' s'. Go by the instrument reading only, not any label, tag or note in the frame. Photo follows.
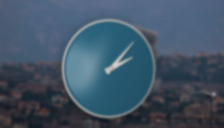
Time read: 2 h 07 min
